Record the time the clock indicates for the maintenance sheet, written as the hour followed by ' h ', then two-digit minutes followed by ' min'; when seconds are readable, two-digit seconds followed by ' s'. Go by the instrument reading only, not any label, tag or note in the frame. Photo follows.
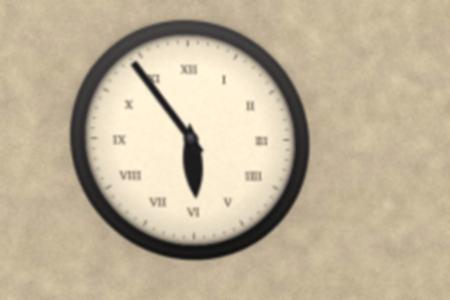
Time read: 5 h 54 min
